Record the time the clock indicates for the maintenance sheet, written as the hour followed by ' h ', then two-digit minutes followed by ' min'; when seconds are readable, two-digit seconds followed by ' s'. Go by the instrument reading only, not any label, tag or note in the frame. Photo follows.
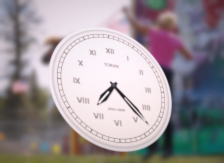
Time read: 7 h 23 min
